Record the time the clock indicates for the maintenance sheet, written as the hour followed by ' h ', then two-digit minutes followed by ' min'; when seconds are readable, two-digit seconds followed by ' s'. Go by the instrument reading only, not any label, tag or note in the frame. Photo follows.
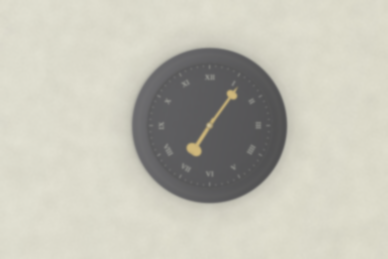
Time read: 7 h 06 min
